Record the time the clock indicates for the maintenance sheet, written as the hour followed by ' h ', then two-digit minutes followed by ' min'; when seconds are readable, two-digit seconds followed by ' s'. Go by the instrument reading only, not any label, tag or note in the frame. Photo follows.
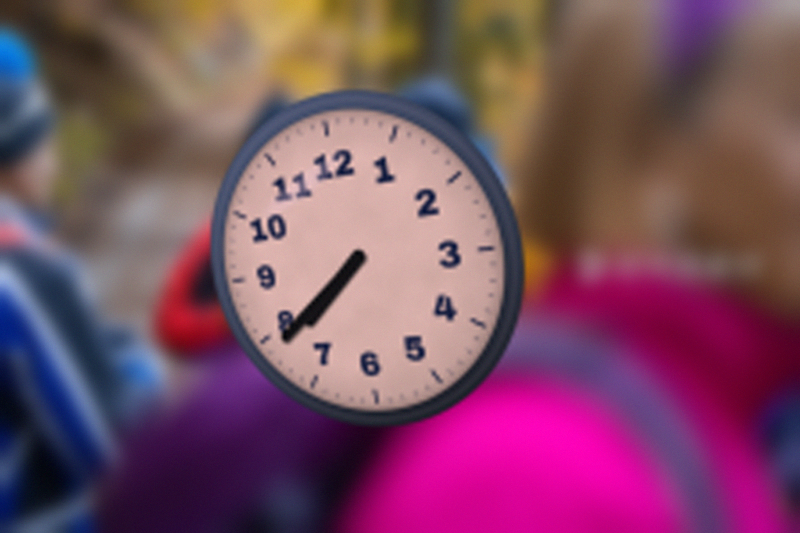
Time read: 7 h 39 min
